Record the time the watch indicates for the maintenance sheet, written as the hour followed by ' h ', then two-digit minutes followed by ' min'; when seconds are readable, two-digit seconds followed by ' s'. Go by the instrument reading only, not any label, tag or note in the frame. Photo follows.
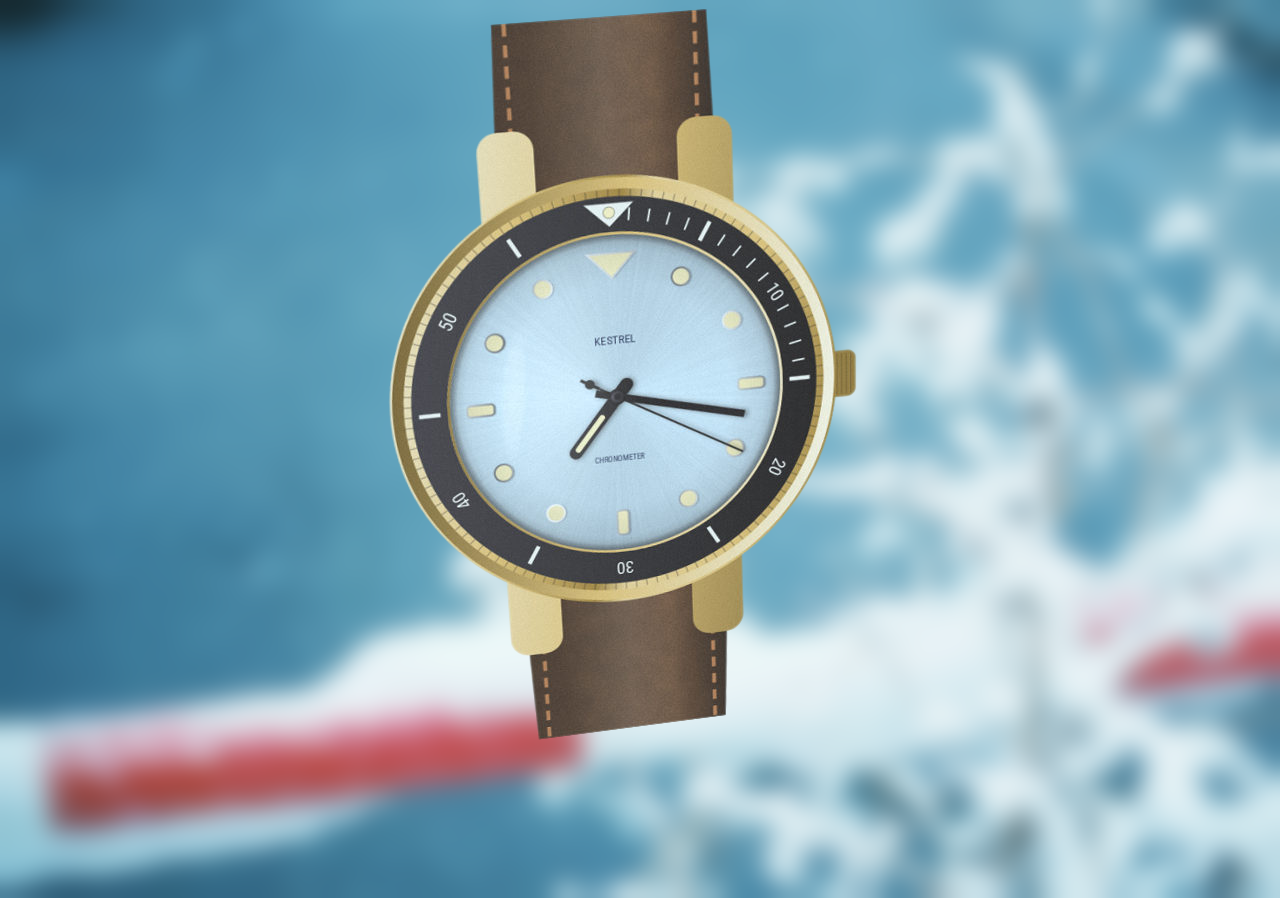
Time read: 7 h 17 min 20 s
